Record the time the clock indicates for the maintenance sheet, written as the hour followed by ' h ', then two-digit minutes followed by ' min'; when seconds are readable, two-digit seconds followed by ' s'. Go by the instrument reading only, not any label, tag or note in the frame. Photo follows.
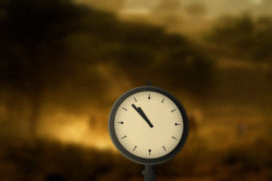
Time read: 10 h 53 min
